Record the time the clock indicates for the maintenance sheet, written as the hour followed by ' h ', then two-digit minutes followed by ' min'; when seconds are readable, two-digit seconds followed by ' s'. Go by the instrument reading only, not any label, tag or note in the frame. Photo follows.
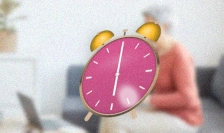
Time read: 6 h 00 min
